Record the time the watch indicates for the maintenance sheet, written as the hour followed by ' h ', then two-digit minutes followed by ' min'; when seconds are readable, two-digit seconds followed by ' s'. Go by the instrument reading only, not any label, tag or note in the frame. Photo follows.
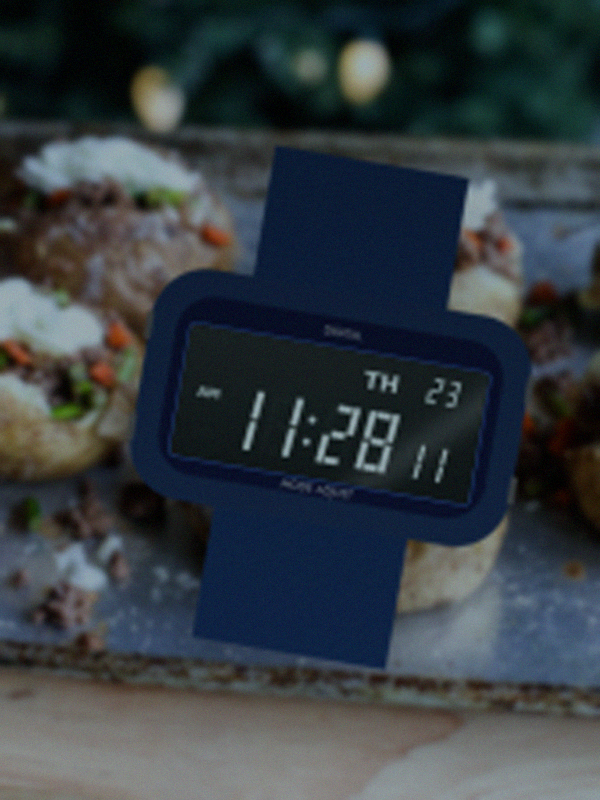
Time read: 11 h 28 min 11 s
